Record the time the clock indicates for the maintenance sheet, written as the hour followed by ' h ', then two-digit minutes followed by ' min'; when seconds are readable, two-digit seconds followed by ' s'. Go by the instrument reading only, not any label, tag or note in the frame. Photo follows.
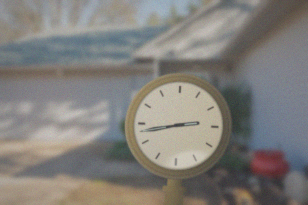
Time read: 2 h 43 min
